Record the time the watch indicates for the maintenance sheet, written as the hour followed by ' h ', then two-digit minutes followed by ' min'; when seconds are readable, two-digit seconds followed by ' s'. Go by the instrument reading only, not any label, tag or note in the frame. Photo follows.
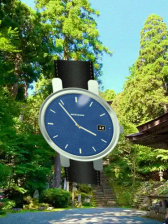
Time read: 3 h 54 min
